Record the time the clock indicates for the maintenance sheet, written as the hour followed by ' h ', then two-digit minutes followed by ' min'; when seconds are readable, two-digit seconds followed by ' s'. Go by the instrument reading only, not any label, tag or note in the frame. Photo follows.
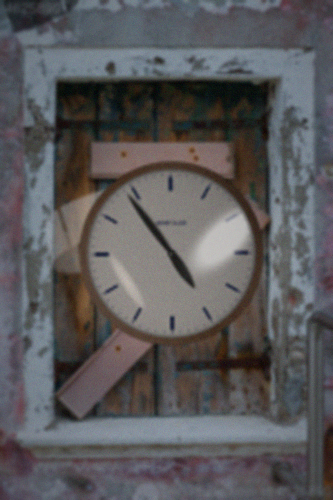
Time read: 4 h 54 min
